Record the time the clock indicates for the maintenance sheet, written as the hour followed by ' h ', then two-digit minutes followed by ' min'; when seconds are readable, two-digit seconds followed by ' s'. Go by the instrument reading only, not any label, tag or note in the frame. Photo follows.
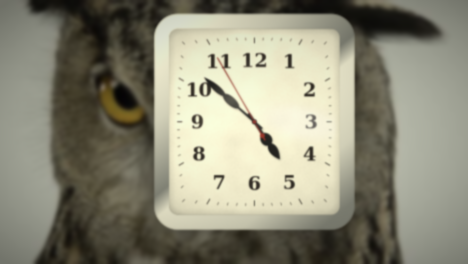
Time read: 4 h 51 min 55 s
